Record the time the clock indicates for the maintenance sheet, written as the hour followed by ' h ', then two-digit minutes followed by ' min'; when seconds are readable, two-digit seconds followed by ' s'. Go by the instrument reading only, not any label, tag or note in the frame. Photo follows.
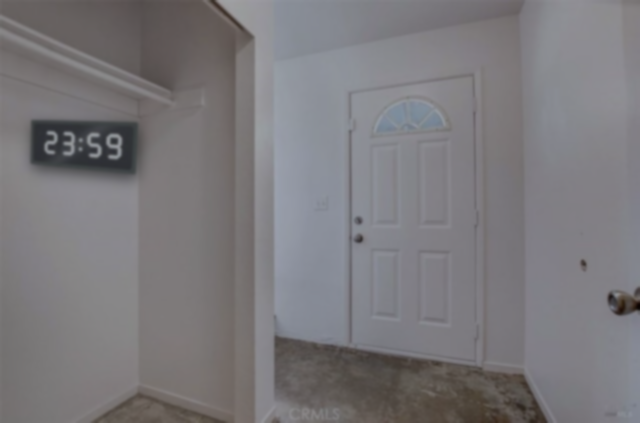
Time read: 23 h 59 min
